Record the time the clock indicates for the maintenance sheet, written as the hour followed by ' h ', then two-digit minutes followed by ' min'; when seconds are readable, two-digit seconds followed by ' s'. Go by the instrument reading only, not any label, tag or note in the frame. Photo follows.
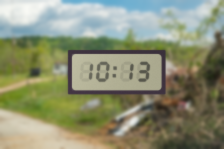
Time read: 10 h 13 min
